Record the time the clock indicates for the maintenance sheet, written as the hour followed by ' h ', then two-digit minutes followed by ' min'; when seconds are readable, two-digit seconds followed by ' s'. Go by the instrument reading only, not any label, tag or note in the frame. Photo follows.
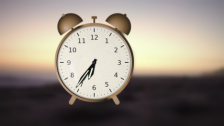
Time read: 6 h 36 min
